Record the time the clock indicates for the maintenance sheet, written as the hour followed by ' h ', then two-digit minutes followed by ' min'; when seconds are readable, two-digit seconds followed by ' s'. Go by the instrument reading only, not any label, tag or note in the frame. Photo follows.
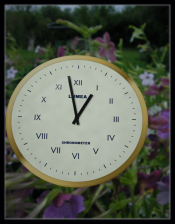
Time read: 12 h 58 min
